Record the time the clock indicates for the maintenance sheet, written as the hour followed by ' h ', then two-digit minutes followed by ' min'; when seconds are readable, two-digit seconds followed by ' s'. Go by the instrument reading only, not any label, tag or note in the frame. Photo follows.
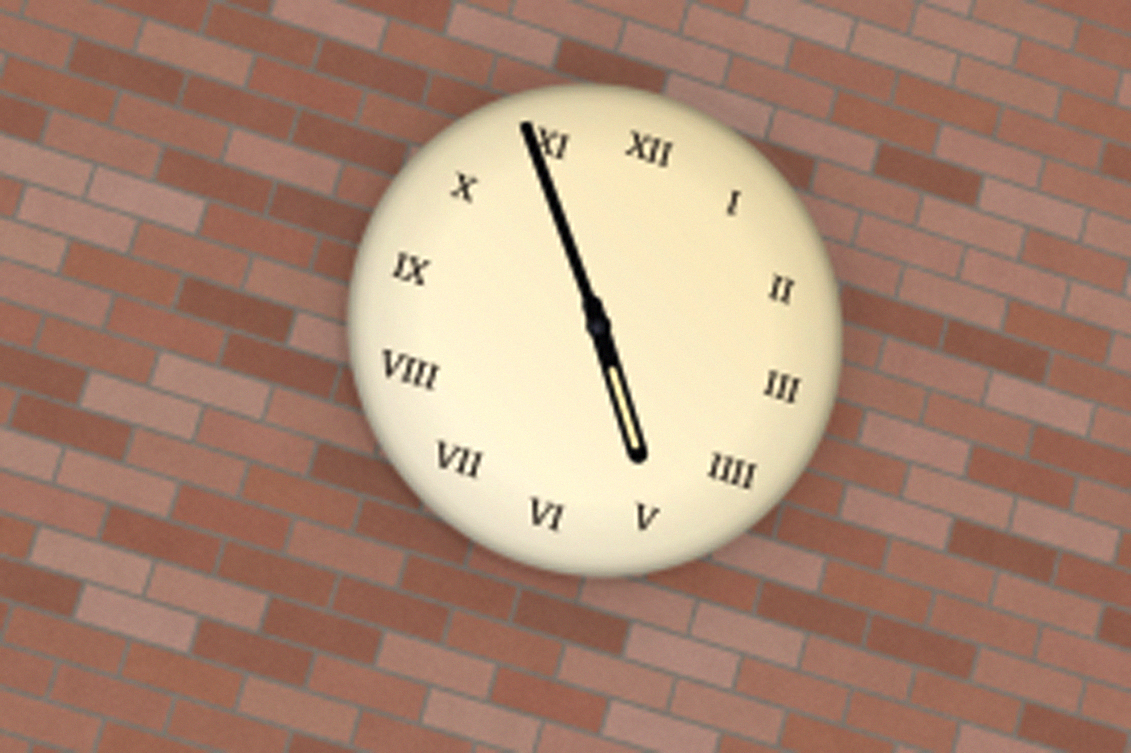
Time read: 4 h 54 min
